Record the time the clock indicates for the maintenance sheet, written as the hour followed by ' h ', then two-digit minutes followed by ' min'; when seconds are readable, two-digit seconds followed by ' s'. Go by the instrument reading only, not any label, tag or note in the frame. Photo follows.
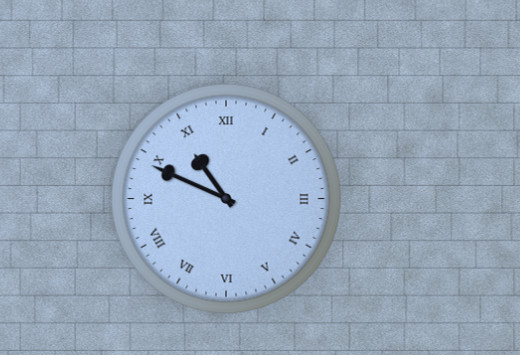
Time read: 10 h 49 min
